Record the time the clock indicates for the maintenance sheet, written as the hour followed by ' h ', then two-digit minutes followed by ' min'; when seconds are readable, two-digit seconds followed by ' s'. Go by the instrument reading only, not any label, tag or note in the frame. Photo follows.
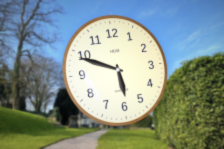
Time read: 5 h 49 min
